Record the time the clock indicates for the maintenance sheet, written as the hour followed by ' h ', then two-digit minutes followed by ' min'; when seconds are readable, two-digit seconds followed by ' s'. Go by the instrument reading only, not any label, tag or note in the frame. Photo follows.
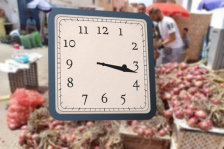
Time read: 3 h 17 min
